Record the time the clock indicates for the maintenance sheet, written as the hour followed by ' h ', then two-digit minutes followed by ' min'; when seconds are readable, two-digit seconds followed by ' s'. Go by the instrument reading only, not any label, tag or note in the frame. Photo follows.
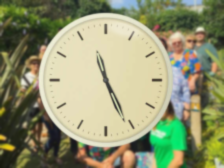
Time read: 11 h 26 min
